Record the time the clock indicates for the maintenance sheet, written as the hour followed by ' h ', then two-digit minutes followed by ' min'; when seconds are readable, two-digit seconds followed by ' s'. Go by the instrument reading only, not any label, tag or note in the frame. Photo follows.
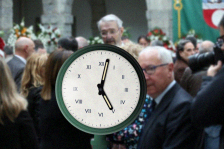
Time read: 5 h 02 min
